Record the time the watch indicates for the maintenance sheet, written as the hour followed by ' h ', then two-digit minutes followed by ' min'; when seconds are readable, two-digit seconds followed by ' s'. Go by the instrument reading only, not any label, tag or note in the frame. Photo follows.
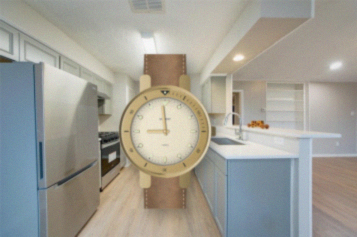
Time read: 8 h 59 min
